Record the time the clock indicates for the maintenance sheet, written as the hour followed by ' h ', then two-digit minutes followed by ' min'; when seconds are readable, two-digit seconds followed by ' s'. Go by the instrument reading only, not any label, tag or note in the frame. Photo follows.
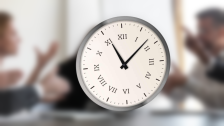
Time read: 11 h 08 min
